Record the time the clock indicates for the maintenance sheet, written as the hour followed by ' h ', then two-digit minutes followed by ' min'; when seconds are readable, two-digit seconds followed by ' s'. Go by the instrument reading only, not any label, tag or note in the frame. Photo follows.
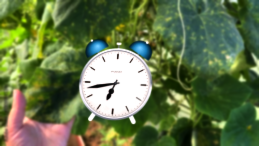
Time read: 6 h 43 min
